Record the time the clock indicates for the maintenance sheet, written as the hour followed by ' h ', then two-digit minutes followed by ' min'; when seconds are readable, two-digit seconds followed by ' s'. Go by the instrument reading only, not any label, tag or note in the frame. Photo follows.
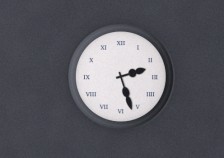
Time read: 2 h 27 min
